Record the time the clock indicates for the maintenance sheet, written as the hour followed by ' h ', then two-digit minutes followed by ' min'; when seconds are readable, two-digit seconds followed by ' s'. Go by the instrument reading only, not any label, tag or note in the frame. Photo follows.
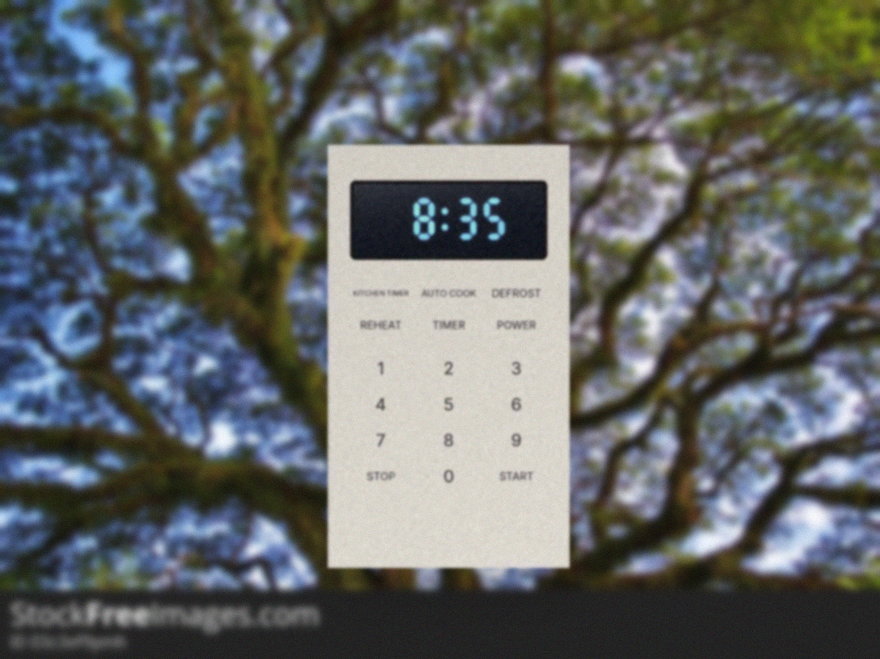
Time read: 8 h 35 min
